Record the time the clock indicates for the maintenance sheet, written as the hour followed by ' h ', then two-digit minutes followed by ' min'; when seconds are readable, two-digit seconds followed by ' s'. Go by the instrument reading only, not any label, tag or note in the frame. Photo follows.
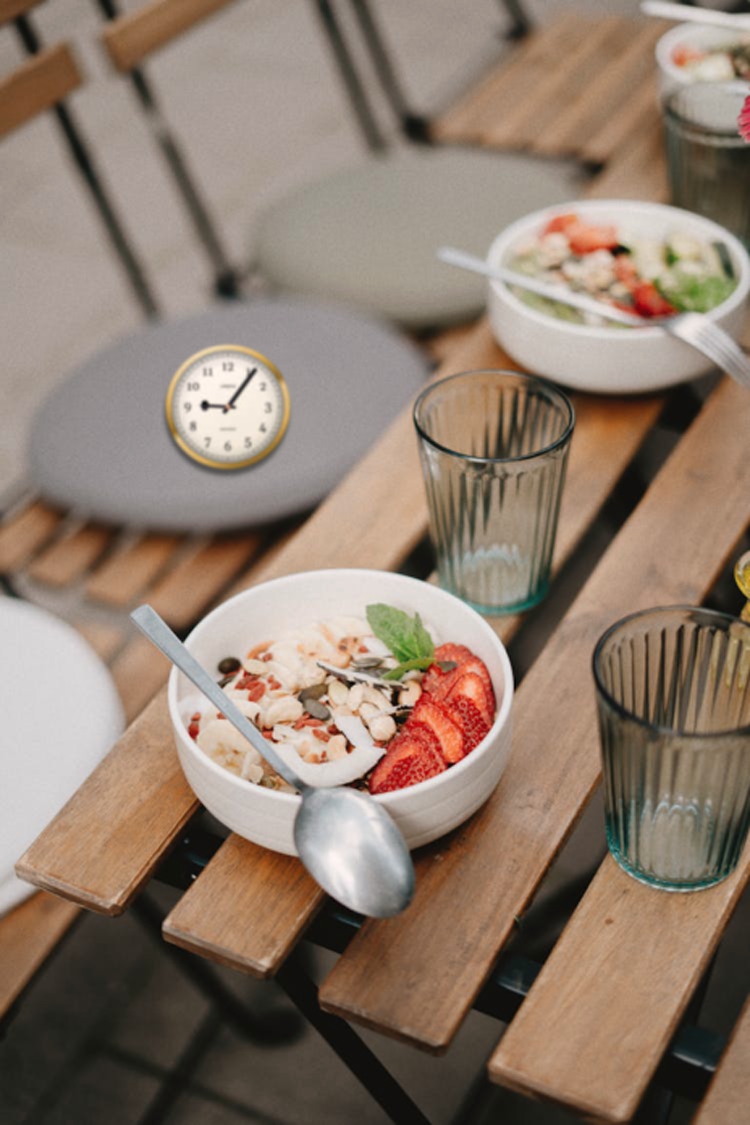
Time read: 9 h 06 min
